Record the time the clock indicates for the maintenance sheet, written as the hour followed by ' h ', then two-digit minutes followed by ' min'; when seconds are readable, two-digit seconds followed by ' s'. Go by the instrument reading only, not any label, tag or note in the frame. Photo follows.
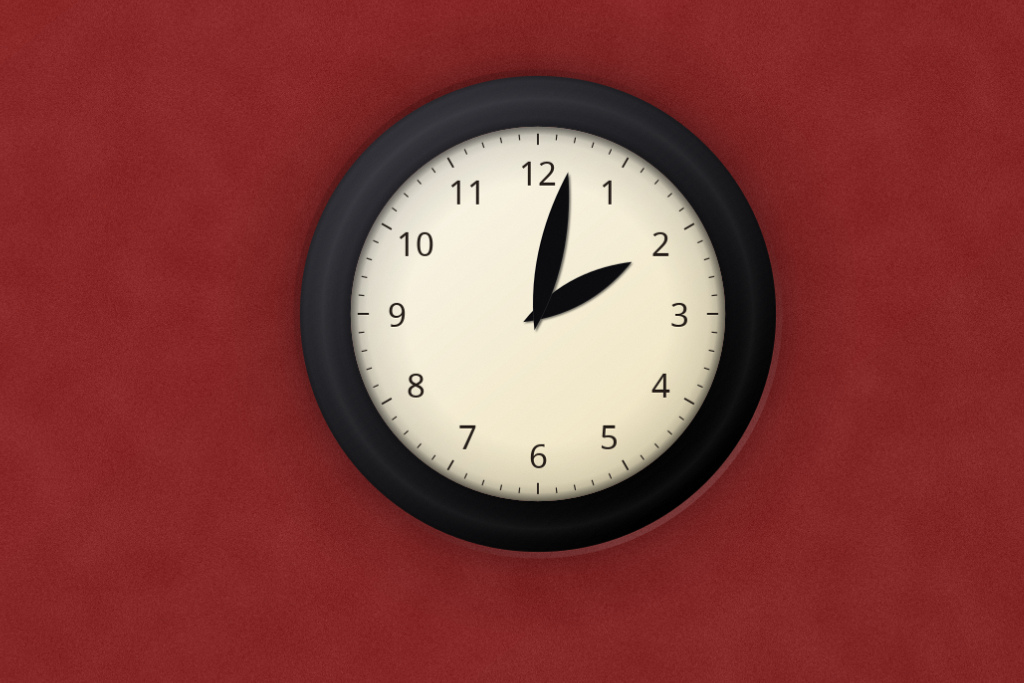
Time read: 2 h 02 min
